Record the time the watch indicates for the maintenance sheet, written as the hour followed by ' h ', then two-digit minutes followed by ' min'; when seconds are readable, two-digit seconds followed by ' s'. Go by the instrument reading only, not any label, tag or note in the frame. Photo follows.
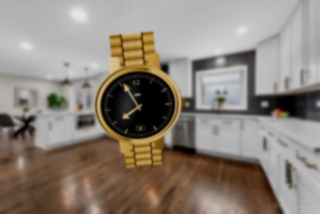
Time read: 7 h 56 min
